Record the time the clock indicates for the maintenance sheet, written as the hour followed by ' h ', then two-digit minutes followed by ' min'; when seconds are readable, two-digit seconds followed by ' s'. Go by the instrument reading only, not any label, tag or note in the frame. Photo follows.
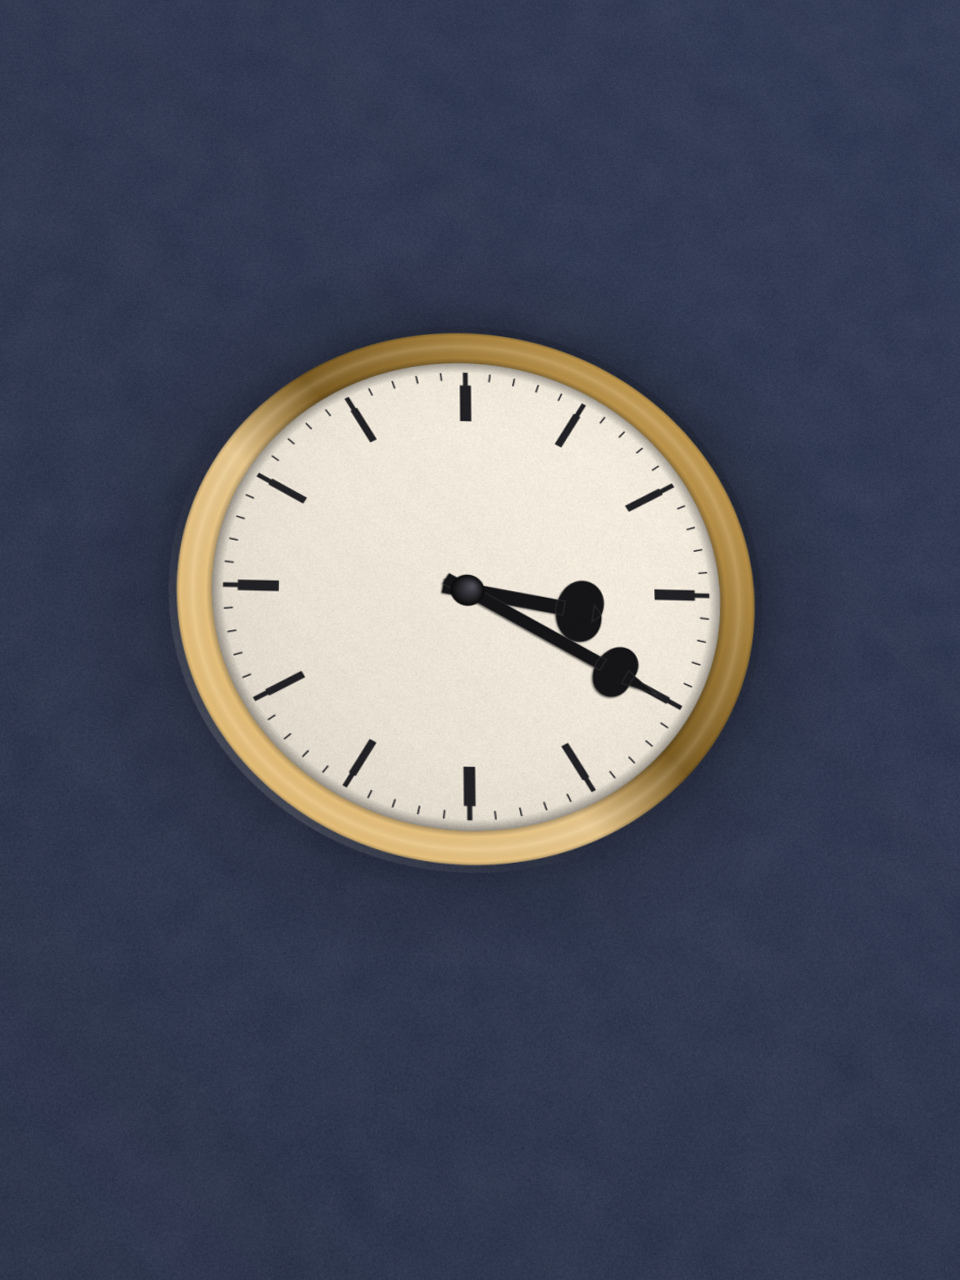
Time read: 3 h 20 min
